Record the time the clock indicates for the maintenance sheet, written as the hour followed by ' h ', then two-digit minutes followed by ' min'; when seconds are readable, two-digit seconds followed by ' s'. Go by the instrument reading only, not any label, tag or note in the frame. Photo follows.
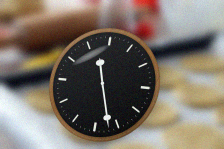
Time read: 11 h 27 min
